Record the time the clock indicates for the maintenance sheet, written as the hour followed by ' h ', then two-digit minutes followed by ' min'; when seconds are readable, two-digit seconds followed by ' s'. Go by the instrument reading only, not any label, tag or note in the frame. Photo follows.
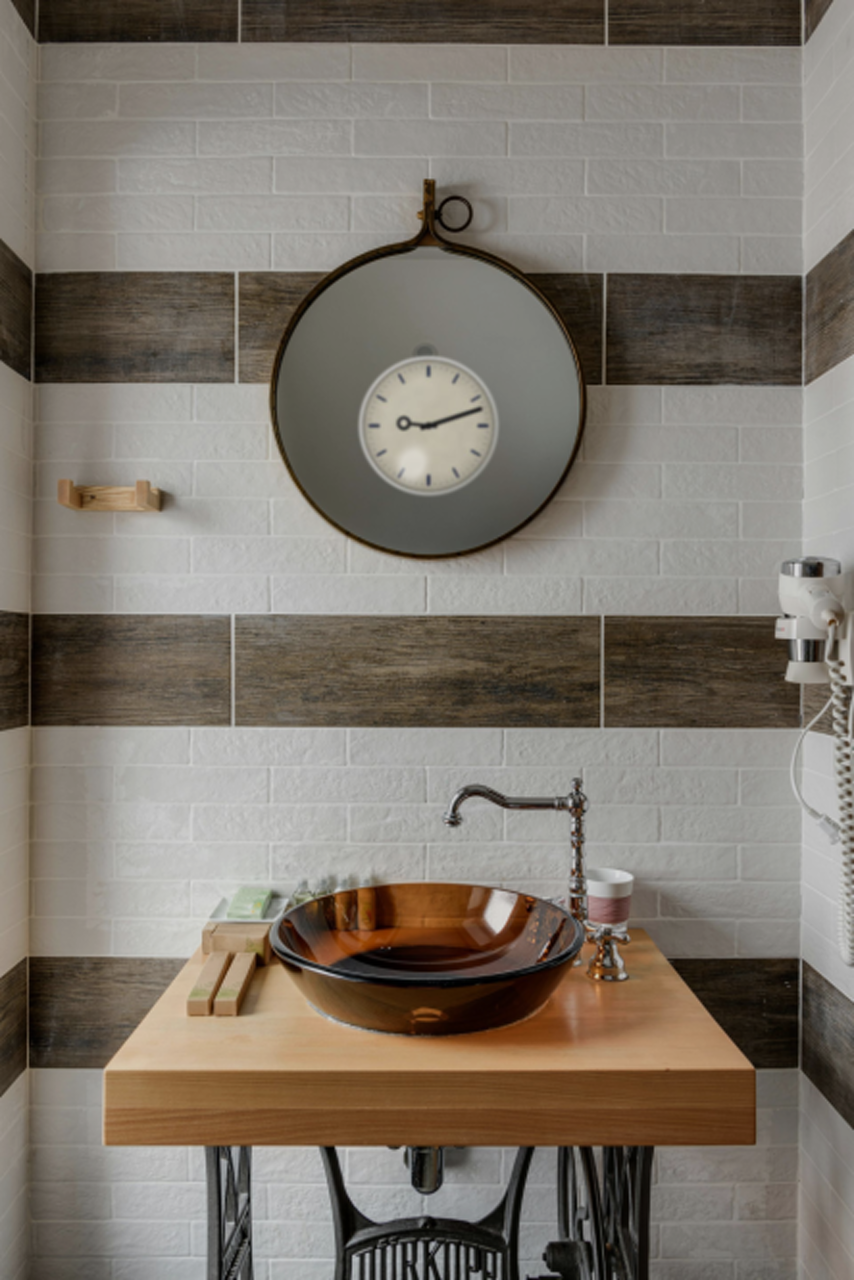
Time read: 9 h 12 min
